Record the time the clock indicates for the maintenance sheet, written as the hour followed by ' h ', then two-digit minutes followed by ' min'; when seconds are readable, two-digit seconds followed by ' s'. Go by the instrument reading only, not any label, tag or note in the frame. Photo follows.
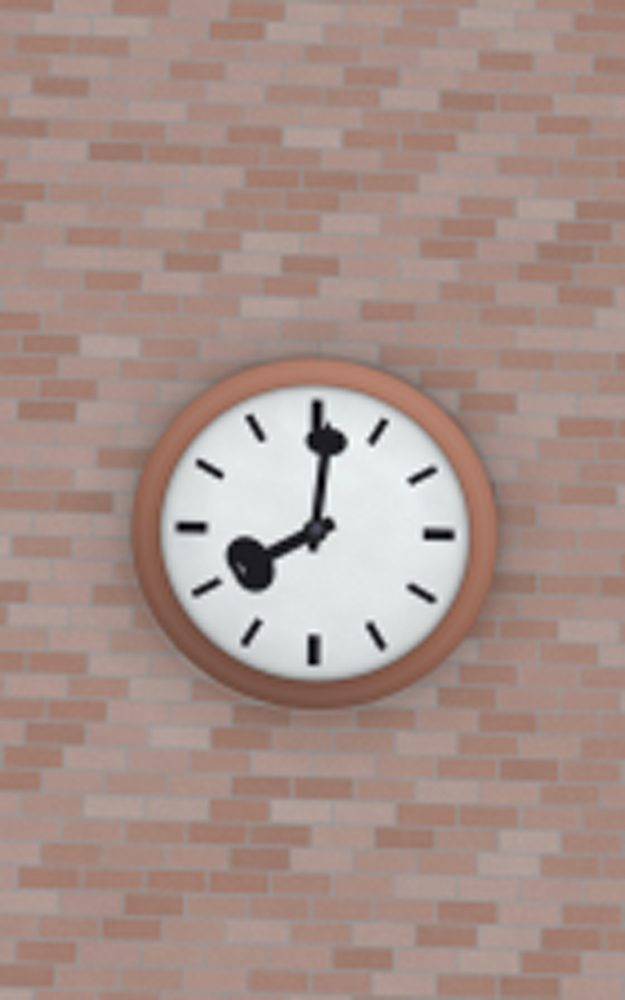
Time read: 8 h 01 min
